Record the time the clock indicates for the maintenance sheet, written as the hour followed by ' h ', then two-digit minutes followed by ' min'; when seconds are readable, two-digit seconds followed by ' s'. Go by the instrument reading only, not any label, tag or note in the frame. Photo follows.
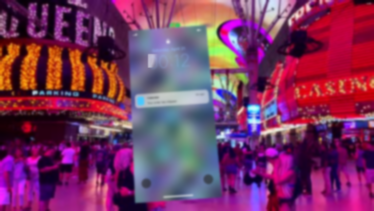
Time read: 0 h 12 min
